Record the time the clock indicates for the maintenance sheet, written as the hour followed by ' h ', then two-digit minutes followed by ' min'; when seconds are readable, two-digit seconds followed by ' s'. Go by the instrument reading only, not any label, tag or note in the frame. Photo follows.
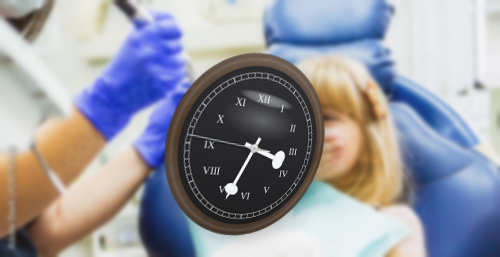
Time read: 3 h 33 min 46 s
